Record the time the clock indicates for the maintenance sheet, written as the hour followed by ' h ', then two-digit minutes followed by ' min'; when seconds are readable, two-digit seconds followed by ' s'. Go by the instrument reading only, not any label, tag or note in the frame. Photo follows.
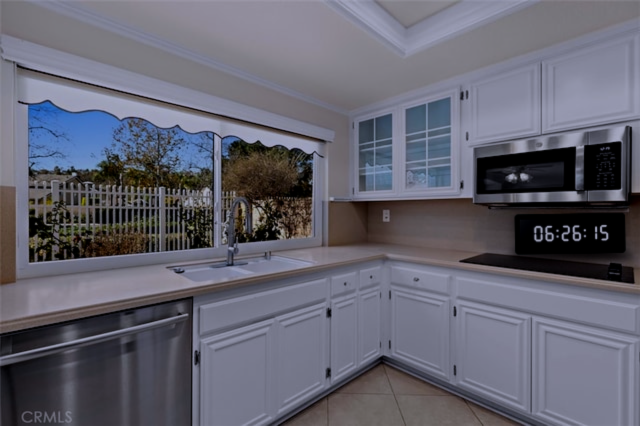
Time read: 6 h 26 min 15 s
